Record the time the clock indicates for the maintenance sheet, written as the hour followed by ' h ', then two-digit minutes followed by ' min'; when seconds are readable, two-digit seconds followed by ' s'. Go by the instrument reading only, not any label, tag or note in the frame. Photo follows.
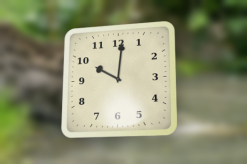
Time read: 10 h 01 min
